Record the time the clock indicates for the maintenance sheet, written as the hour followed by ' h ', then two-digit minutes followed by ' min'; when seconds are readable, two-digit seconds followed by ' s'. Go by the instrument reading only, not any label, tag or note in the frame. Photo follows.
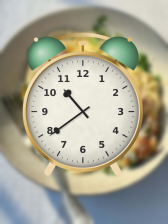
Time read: 10 h 39 min
